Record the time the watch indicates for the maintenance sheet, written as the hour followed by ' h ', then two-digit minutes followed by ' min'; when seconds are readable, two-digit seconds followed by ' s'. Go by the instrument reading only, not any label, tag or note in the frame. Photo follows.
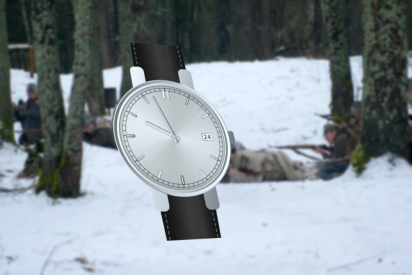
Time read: 9 h 57 min
